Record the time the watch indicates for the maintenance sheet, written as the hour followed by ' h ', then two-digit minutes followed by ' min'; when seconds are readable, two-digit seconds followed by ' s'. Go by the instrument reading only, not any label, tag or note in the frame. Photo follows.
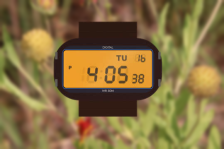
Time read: 4 h 05 min 38 s
